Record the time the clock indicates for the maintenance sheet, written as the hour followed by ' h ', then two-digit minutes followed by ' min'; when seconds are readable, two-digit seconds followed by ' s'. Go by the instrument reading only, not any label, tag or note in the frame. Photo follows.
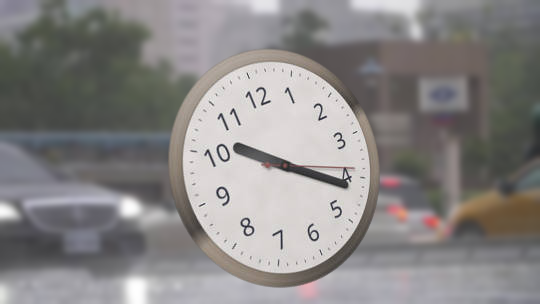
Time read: 10 h 21 min 19 s
